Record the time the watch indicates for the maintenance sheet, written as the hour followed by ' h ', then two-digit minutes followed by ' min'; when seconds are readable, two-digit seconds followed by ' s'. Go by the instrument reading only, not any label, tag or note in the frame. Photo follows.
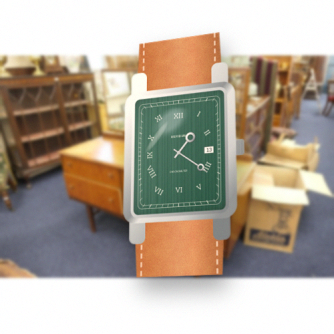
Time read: 1 h 21 min
